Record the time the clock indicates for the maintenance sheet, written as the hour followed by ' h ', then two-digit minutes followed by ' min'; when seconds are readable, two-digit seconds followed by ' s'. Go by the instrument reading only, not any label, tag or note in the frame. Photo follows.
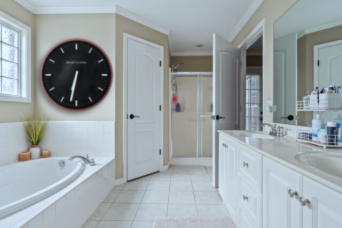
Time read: 6 h 32 min
